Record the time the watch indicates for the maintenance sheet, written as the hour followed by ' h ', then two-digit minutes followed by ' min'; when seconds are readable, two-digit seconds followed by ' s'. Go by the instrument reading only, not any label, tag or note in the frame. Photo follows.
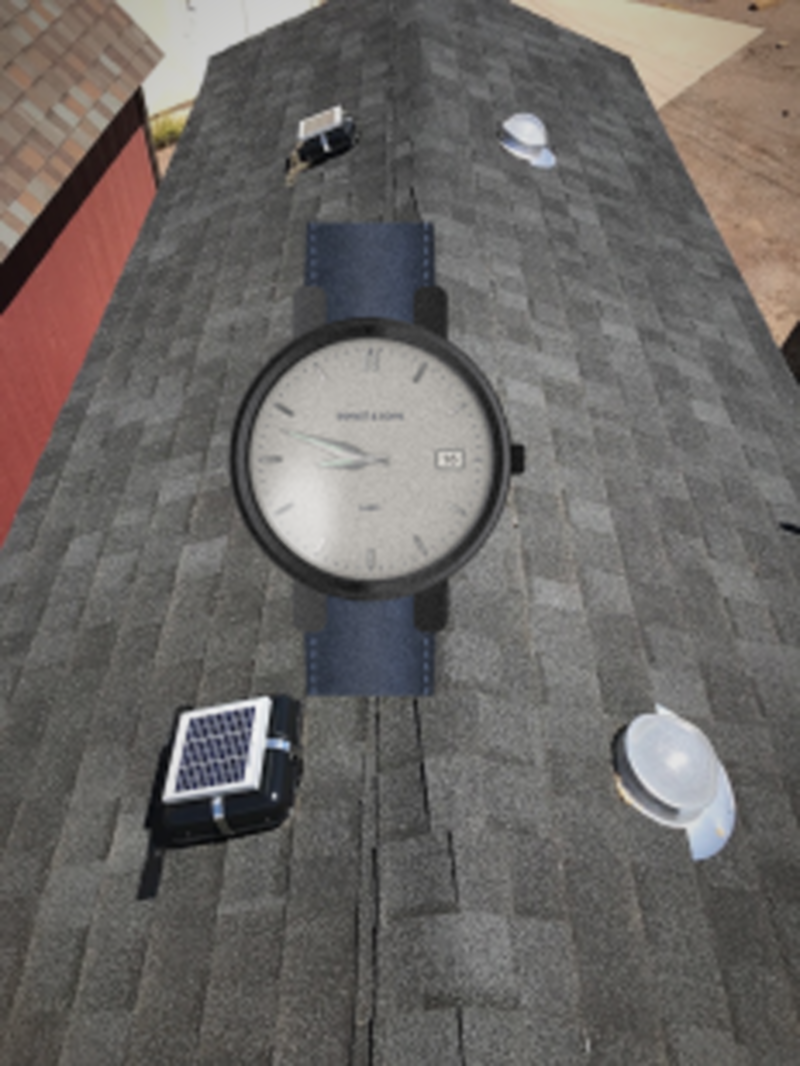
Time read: 8 h 48 min
